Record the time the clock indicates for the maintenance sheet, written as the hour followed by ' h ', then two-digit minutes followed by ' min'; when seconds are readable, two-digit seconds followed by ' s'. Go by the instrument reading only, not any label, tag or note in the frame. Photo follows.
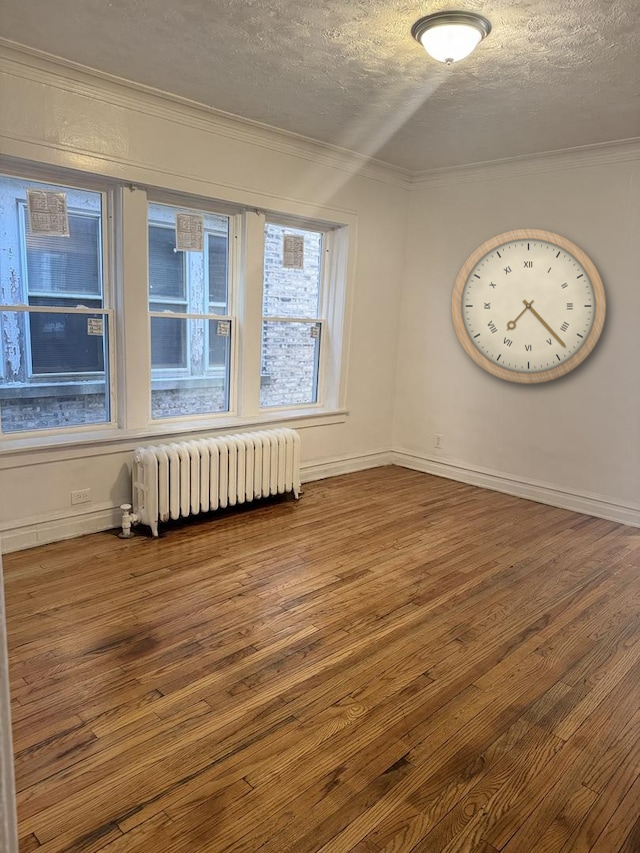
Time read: 7 h 23 min
